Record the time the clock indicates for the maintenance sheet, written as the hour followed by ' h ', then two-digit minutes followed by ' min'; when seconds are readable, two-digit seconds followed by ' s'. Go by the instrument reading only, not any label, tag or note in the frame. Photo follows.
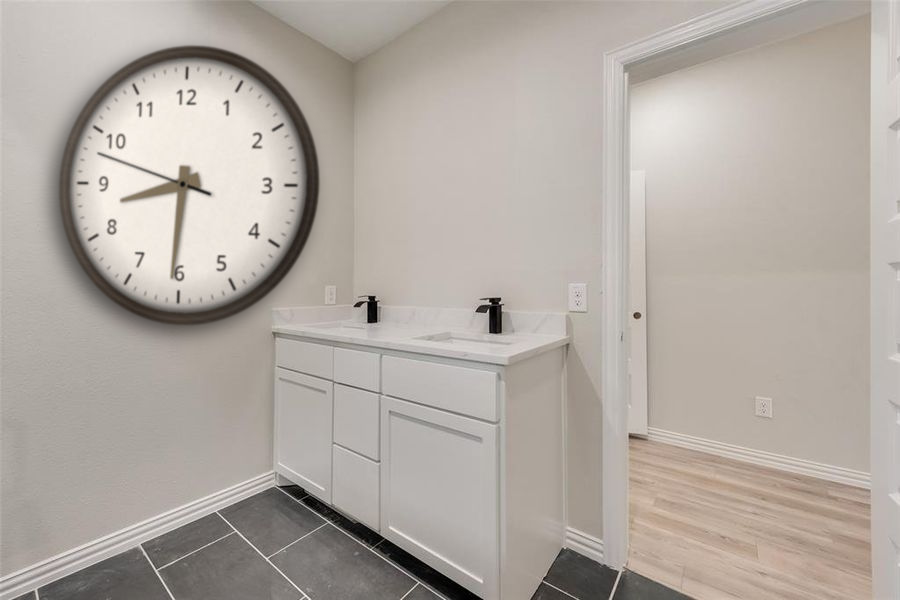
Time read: 8 h 30 min 48 s
